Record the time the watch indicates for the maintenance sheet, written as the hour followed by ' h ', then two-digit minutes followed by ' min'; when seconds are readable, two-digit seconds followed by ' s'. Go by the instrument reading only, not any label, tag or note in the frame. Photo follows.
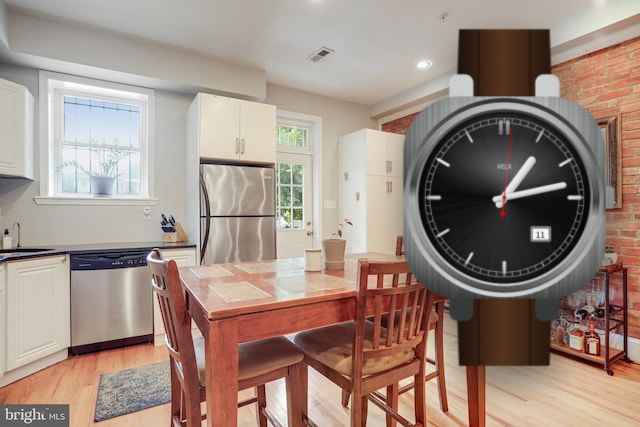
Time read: 1 h 13 min 01 s
